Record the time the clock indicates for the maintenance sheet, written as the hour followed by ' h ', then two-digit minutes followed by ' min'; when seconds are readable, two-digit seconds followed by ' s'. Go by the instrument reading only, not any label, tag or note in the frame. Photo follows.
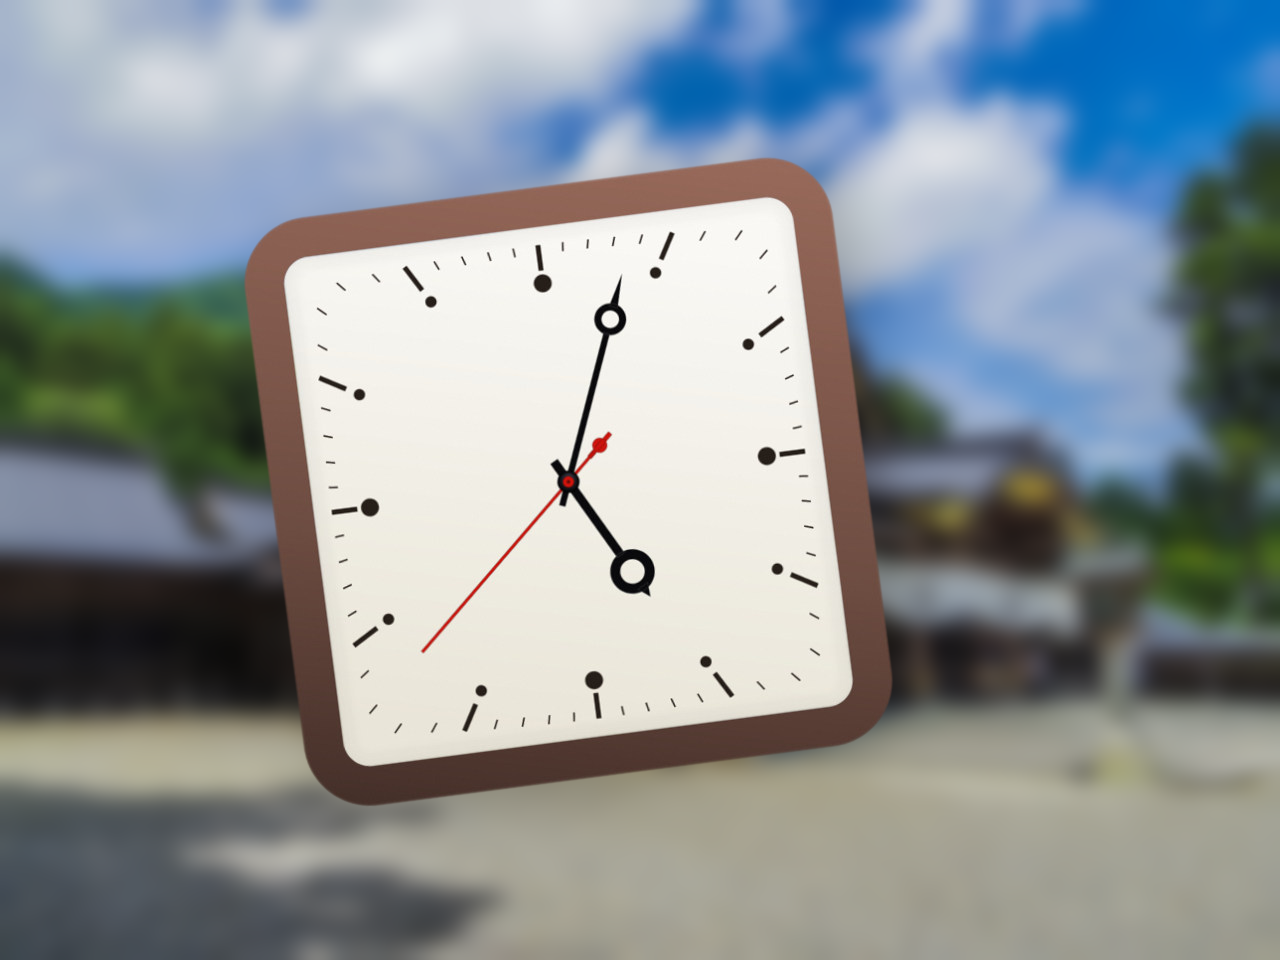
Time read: 5 h 03 min 38 s
